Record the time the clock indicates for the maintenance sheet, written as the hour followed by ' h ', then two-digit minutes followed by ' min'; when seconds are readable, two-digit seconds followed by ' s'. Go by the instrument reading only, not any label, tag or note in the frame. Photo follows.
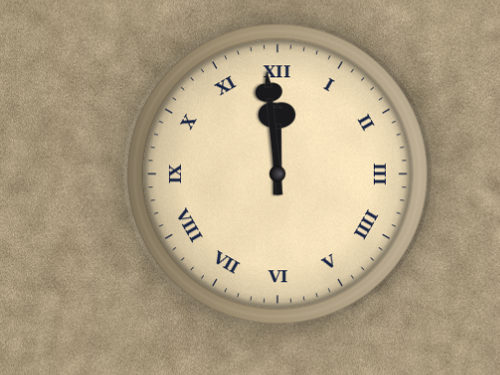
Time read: 11 h 59 min
